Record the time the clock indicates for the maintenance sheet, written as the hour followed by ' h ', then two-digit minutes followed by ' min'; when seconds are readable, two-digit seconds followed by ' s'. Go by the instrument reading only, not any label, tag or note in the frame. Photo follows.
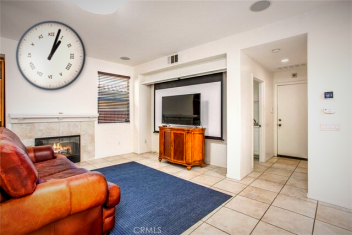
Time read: 1 h 03 min
